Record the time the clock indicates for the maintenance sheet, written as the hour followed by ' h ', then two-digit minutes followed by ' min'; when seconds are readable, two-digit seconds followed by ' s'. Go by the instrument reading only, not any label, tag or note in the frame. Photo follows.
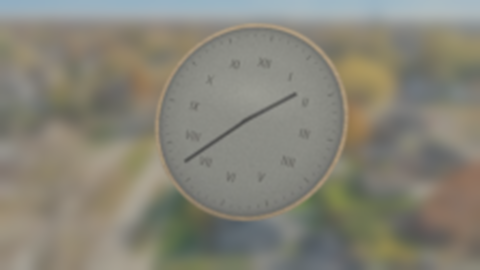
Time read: 1 h 37 min
